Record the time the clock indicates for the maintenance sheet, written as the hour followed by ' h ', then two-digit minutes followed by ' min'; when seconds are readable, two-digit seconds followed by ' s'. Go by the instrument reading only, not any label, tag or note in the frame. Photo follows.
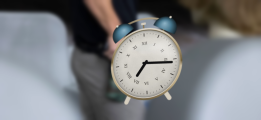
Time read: 7 h 16 min
